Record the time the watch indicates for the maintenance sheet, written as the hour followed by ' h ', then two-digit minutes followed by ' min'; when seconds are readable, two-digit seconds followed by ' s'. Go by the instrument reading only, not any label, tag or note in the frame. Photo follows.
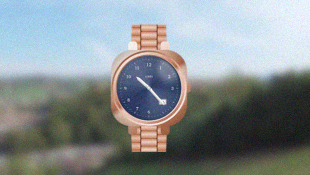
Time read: 10 h 23 min
